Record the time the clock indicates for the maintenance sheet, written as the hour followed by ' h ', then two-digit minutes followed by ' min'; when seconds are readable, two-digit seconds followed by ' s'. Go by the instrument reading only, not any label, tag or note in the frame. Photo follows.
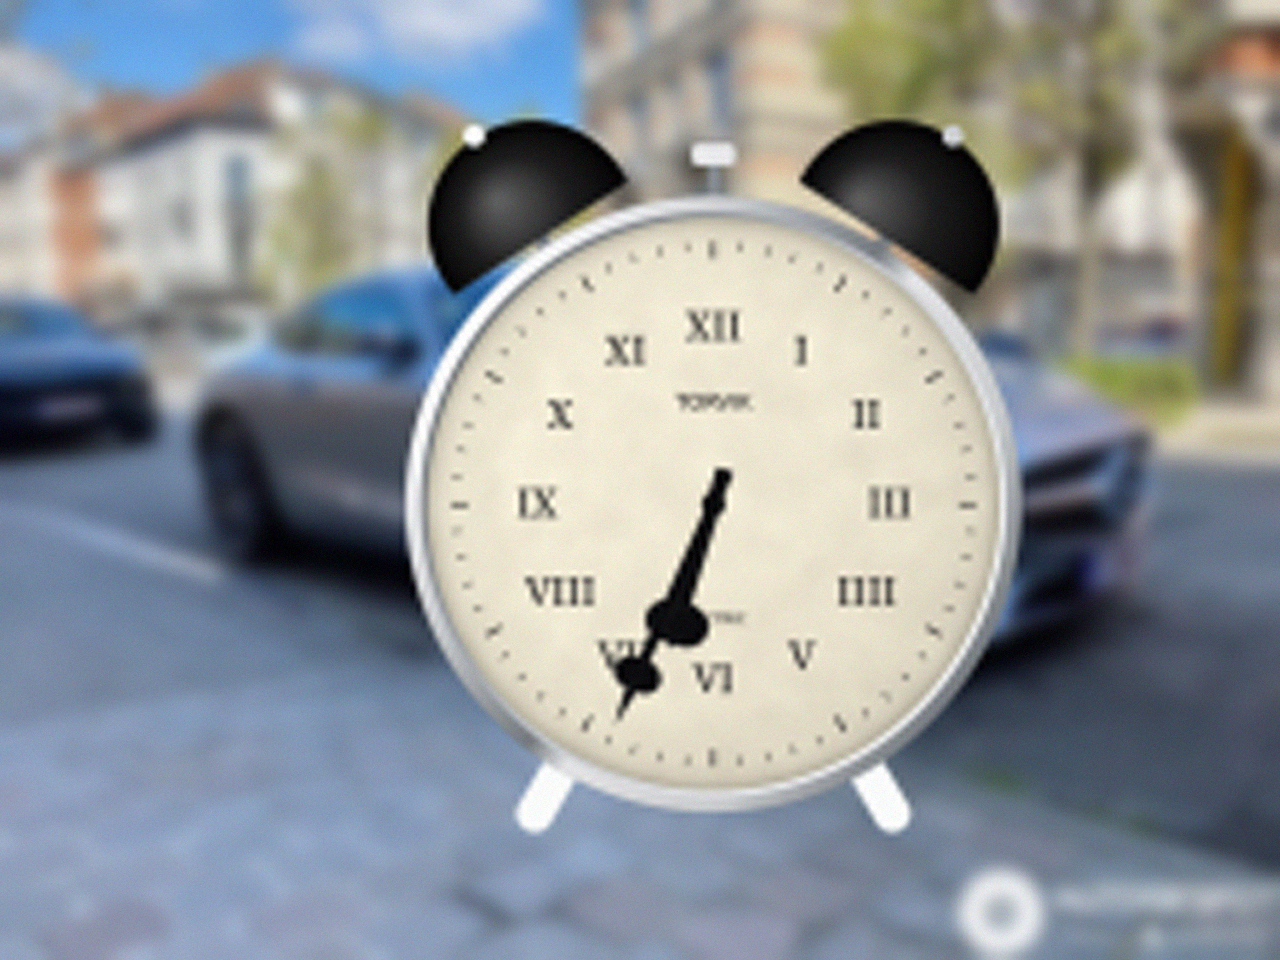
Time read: 6 h 34 min
